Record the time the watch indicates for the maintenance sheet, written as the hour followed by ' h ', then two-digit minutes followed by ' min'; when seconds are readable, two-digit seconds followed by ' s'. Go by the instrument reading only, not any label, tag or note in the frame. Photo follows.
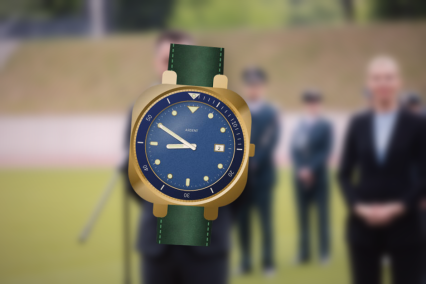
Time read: 8 h 50 min
